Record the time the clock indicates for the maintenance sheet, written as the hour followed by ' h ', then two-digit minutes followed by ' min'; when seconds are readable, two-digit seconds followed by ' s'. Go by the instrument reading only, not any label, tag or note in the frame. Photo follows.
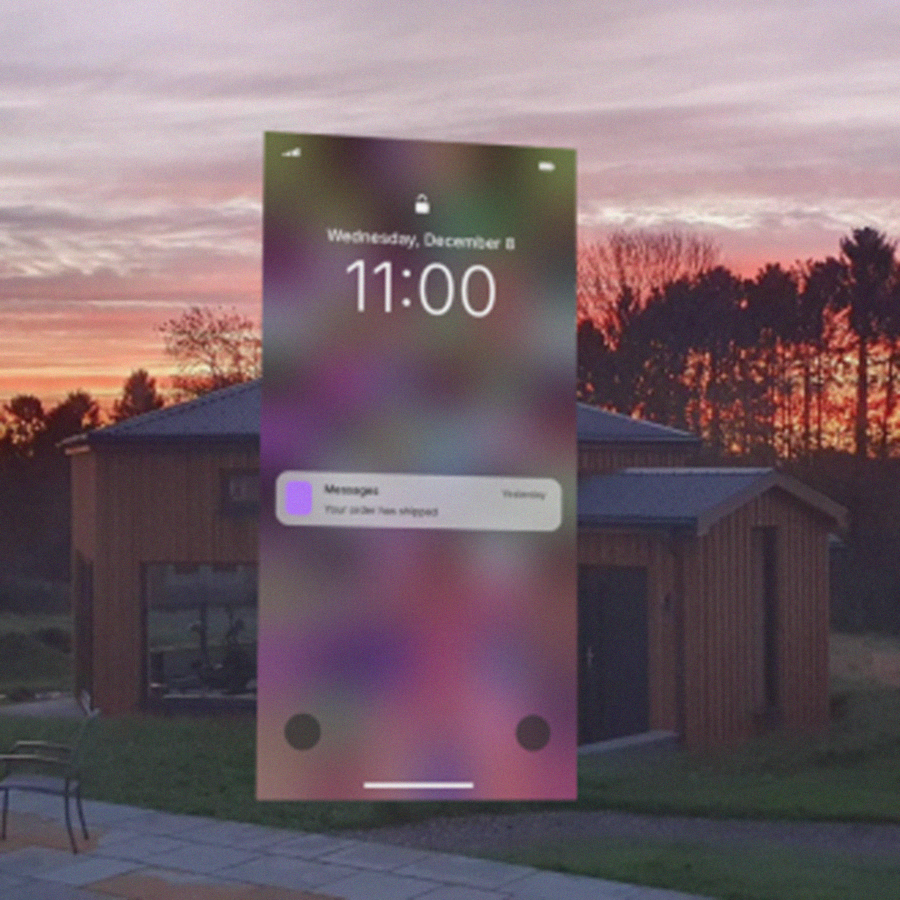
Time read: 11 h 00 min
